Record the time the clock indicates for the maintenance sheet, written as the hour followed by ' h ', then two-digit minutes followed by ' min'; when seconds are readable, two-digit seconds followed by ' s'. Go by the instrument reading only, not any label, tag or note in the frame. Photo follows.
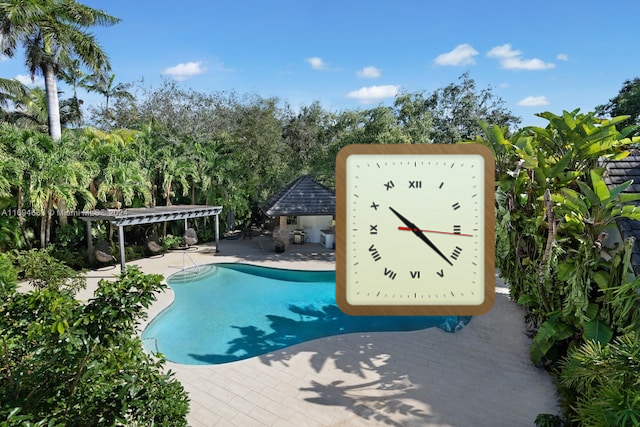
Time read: 10 h 22 min 16 s
